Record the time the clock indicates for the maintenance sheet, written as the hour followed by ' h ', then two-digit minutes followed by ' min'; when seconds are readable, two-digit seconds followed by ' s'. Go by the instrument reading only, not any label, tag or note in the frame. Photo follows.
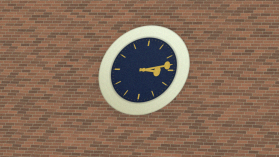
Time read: 3 h 13 min
